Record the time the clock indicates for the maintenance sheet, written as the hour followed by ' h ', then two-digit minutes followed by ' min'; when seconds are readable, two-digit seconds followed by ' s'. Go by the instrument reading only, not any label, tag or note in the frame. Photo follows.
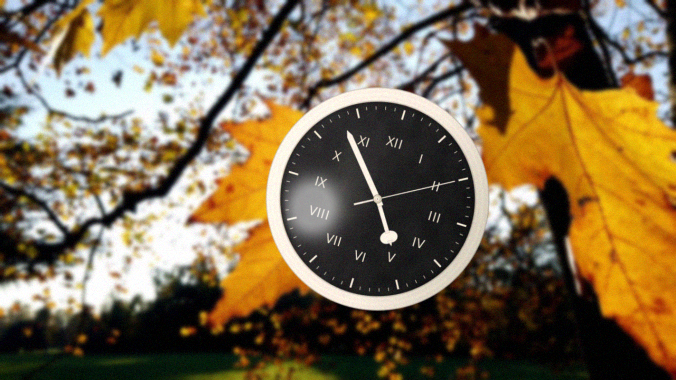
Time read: 4 h 53 min 10 s
